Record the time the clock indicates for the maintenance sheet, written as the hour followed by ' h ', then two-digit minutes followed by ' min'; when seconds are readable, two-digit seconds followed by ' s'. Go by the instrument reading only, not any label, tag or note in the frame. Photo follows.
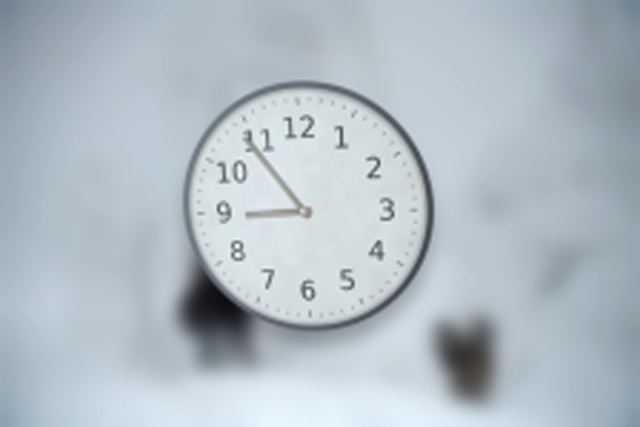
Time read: 8 h 54 min
